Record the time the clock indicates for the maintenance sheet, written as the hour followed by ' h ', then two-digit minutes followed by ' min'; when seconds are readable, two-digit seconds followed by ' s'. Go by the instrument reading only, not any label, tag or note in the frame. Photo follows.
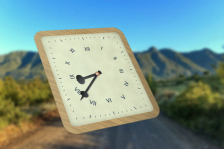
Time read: 8 h 38 min
